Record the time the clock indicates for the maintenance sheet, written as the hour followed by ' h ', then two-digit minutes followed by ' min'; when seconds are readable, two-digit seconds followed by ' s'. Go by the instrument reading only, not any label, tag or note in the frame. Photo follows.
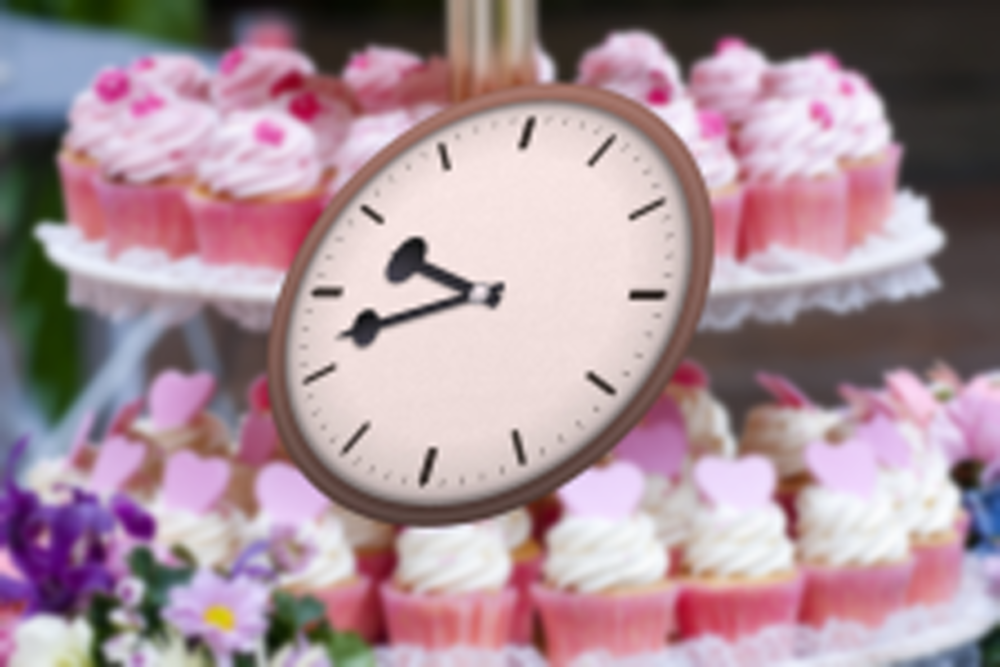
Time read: 9 h 42 min
